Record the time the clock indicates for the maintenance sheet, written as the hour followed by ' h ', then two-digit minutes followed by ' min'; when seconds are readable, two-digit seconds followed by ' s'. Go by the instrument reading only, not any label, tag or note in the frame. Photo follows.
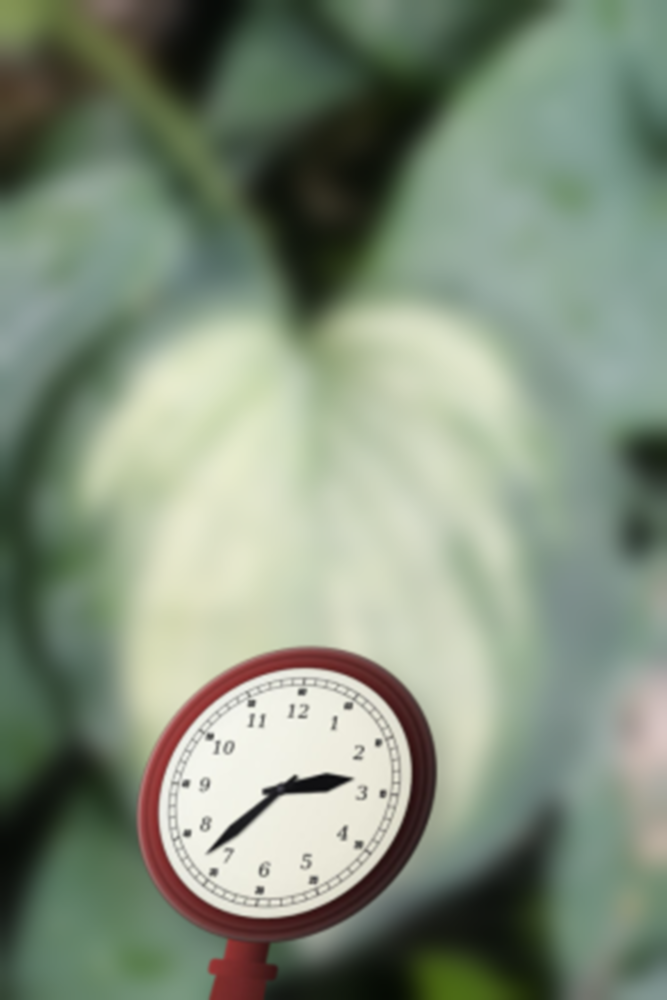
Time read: 2 h 37 min
